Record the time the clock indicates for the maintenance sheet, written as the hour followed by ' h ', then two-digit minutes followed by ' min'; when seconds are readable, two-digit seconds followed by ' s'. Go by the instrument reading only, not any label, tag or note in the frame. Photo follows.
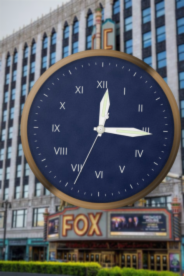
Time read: 12 h 15 min 34 s
